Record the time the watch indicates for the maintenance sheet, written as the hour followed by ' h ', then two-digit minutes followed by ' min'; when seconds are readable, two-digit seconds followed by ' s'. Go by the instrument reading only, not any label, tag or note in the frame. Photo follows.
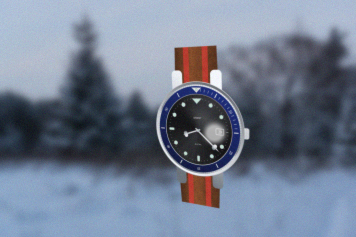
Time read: 8 h 22 min
